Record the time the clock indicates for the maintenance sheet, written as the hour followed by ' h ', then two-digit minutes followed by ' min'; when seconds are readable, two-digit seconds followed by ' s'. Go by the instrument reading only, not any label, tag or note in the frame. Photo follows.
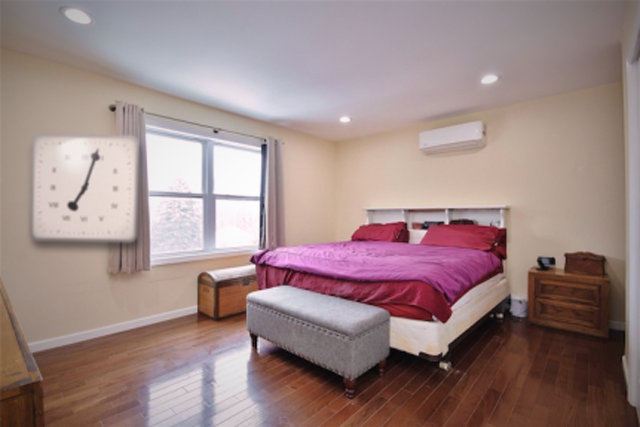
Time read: 7 h 03 min
